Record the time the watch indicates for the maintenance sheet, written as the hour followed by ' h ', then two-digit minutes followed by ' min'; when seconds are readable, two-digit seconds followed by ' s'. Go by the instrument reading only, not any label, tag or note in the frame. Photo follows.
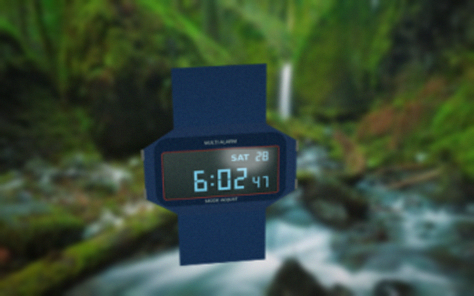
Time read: 6 h 02 min 47 s
